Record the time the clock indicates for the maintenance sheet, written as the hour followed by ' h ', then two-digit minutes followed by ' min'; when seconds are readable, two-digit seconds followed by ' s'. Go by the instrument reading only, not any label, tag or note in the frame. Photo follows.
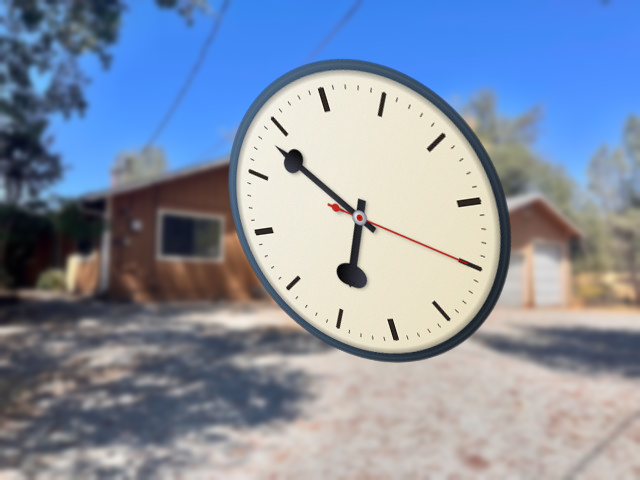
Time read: 6 h 53 min 20 s
